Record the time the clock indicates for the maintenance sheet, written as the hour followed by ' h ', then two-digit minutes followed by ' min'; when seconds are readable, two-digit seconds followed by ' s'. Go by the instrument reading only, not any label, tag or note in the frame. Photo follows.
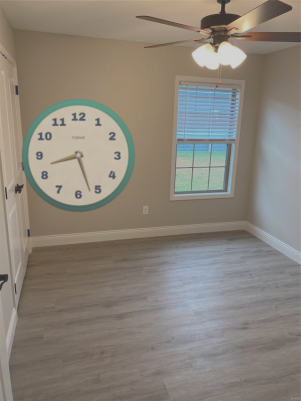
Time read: 8 h 27 min
